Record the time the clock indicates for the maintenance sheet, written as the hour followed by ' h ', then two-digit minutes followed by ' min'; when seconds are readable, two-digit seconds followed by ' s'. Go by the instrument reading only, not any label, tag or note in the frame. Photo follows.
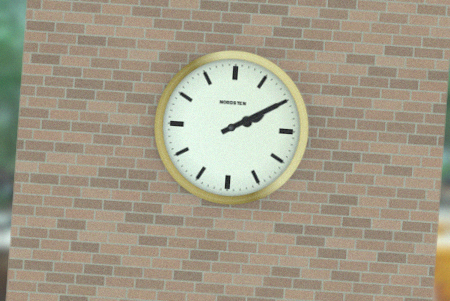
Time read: 2 h 10 min
